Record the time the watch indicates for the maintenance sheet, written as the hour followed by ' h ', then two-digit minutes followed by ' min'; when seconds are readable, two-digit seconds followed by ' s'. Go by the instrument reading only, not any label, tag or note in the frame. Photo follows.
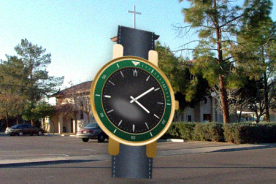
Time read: 4 h 09 min
